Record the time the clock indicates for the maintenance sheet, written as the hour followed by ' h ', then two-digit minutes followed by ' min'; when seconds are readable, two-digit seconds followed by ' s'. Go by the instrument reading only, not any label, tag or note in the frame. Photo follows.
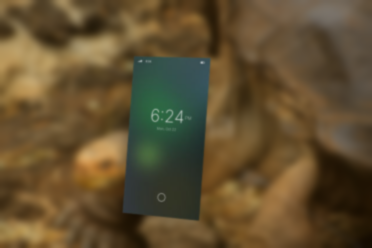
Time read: 6 h 24 min
